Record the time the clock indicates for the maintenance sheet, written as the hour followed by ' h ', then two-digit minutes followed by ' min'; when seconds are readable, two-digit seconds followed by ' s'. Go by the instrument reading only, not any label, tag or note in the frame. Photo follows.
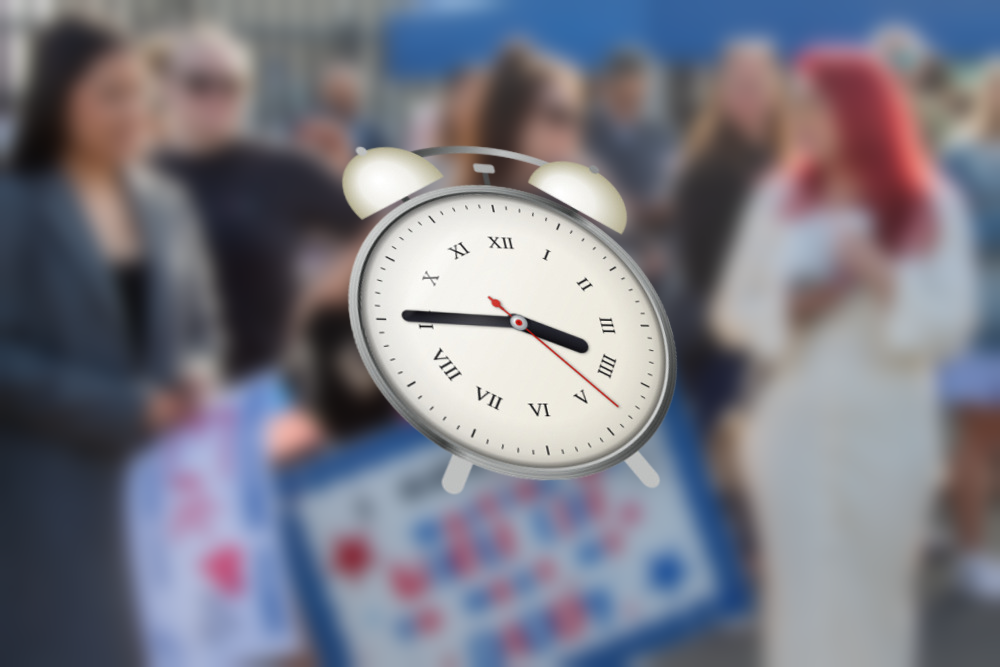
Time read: 3 h 45 min 23 s
